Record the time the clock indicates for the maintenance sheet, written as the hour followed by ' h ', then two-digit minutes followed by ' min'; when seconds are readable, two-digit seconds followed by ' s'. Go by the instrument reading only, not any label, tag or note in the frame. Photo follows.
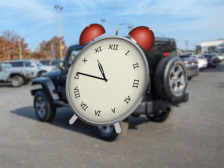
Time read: 10 h 46 min
